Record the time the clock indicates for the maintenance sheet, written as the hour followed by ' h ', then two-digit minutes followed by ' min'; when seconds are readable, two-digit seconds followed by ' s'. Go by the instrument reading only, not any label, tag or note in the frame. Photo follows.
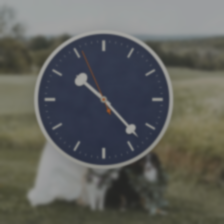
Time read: 10 h 22 min 56 s
